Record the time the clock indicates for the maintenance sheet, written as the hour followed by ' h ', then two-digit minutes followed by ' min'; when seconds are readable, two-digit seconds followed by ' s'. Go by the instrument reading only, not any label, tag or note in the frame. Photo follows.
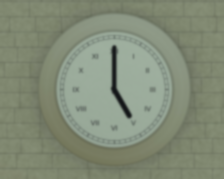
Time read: 5 h 00 min
